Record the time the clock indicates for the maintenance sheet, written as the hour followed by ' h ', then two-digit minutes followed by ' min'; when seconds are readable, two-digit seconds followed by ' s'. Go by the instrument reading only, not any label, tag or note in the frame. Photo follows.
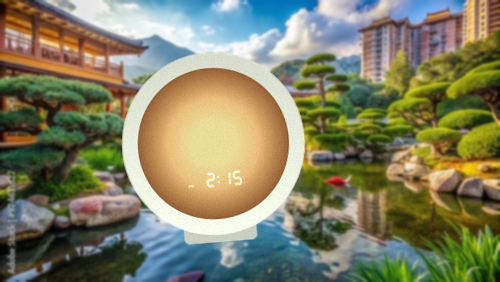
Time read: 2 h 15 min
